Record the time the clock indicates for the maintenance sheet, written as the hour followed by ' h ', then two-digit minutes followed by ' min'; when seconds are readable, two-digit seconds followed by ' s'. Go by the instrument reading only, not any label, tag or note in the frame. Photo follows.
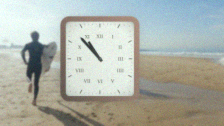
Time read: 10 h 53 min
